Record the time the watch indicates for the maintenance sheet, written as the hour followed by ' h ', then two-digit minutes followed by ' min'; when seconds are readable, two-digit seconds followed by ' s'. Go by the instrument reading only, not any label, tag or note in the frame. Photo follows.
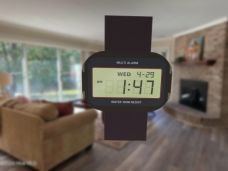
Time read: 1 h 47 min
